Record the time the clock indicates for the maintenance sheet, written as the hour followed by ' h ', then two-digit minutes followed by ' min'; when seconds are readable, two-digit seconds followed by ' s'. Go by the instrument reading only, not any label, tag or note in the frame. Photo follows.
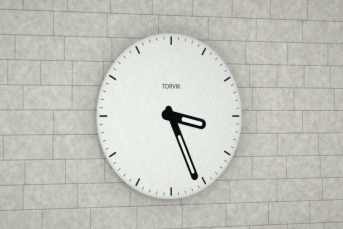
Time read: 3 h 26 min
